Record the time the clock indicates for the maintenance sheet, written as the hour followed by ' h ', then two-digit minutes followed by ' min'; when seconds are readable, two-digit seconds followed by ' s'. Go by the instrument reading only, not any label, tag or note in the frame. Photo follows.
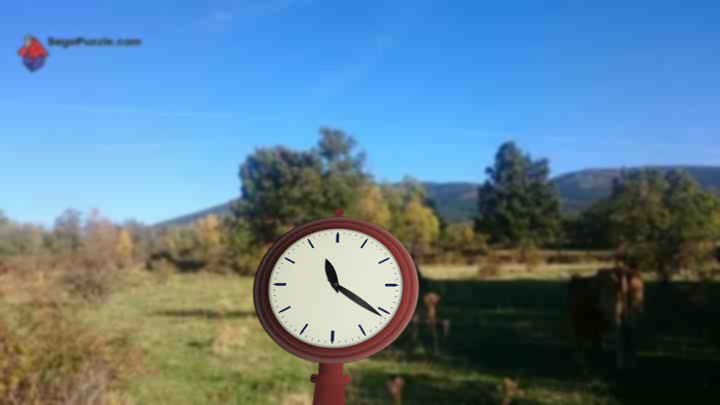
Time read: 11 h 21 min
